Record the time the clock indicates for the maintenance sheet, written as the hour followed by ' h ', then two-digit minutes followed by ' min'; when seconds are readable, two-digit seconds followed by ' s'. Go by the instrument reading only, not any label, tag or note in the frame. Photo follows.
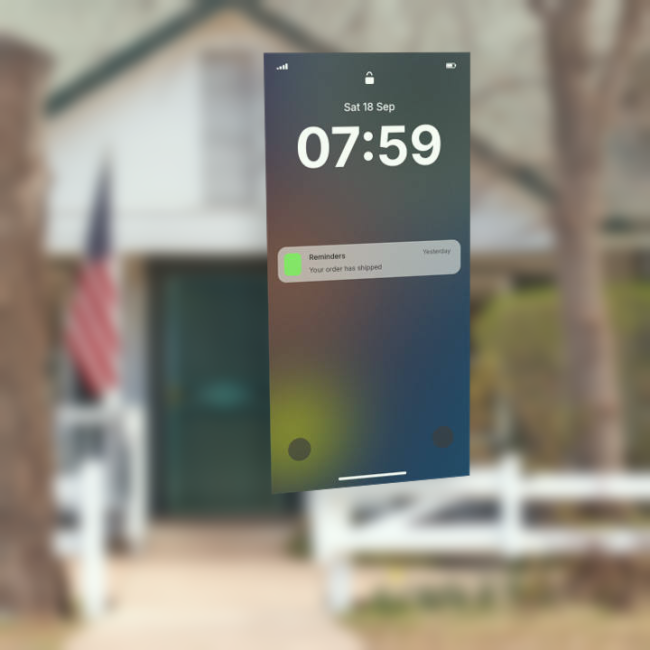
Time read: 7 h 59 min
